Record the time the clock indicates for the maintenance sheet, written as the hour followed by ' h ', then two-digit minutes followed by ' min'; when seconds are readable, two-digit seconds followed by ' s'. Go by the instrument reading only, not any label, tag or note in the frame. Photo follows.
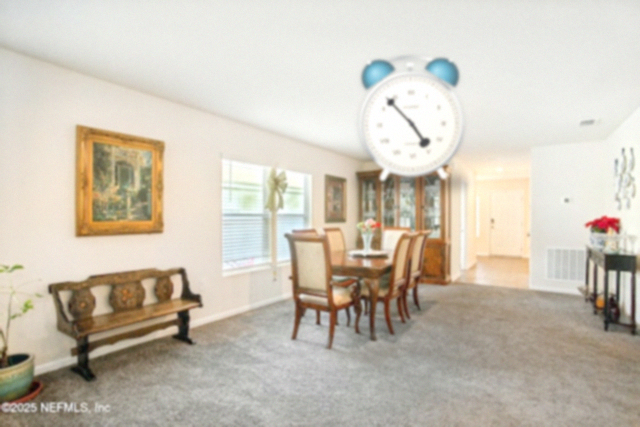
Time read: 4 h 53 min
